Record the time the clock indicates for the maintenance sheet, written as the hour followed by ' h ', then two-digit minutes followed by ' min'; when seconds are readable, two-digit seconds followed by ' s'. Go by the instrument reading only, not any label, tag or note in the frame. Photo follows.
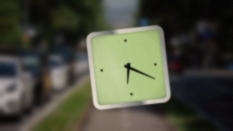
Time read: 6 h 20 min
